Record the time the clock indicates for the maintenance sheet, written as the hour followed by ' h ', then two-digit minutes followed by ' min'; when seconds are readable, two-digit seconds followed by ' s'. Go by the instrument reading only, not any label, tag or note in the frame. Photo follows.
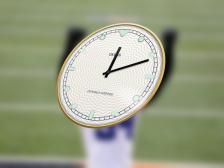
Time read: 12 h 11 min
